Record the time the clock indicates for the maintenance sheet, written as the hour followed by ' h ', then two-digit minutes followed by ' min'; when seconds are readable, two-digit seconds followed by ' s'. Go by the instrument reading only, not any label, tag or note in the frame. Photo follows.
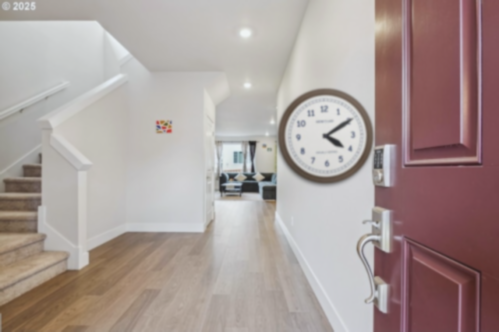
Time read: 4 h 10 min
